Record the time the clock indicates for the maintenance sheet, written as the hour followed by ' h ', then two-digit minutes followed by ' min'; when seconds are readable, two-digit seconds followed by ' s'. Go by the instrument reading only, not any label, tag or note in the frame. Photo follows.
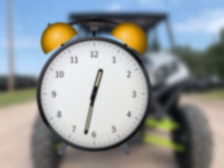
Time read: 12 h 32 min
